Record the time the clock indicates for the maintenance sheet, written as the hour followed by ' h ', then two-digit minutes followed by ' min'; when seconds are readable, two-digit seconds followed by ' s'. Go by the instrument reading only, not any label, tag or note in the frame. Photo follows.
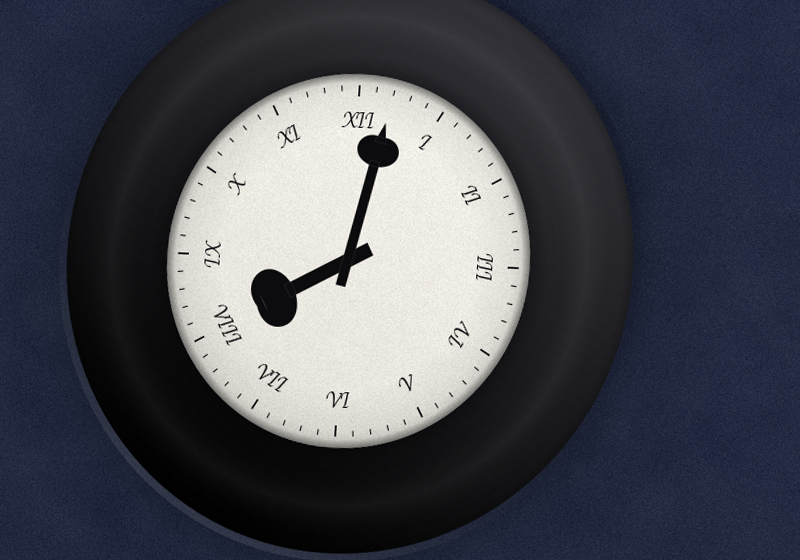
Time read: 8 h 02 min
